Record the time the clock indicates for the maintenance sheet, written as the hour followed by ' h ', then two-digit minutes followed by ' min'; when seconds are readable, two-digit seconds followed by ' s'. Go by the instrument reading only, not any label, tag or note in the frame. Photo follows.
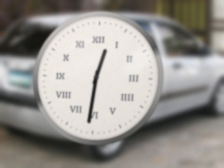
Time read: 12 h 31 min
